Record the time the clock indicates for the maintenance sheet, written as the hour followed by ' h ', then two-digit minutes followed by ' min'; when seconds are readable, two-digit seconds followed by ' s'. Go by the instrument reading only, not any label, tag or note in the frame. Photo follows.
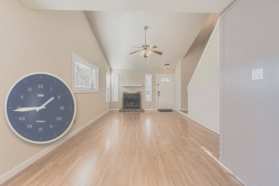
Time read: 1 h 44 min
